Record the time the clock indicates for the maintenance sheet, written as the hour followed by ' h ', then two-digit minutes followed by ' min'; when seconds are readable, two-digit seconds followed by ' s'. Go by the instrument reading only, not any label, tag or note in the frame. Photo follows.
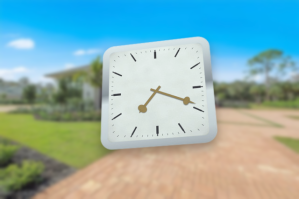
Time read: 7 h 19 min
